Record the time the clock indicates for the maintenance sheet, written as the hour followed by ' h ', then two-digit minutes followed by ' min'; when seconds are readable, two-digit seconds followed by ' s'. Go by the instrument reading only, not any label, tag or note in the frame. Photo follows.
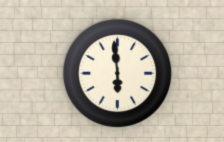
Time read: 5 h 59 min
